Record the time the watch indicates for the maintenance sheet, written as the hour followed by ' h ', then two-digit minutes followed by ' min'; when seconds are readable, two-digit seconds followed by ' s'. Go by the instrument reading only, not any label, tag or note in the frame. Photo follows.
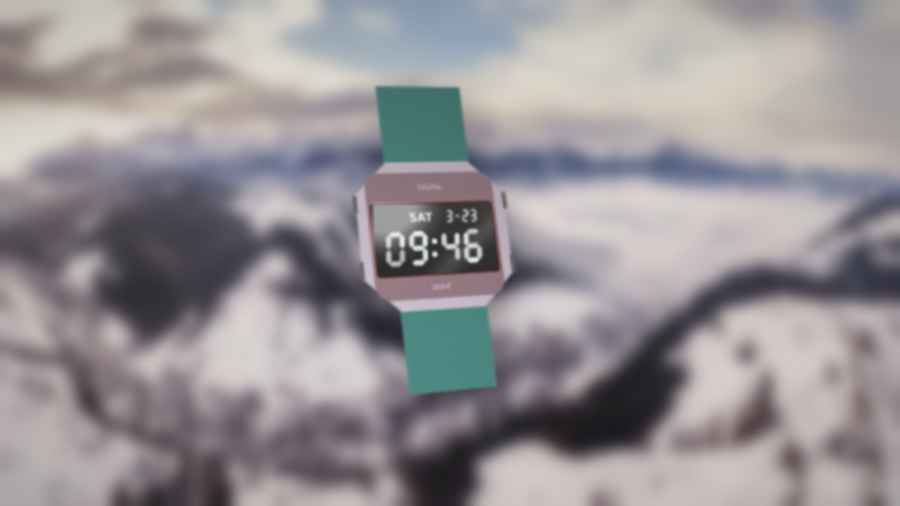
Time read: 9 h 46 min
